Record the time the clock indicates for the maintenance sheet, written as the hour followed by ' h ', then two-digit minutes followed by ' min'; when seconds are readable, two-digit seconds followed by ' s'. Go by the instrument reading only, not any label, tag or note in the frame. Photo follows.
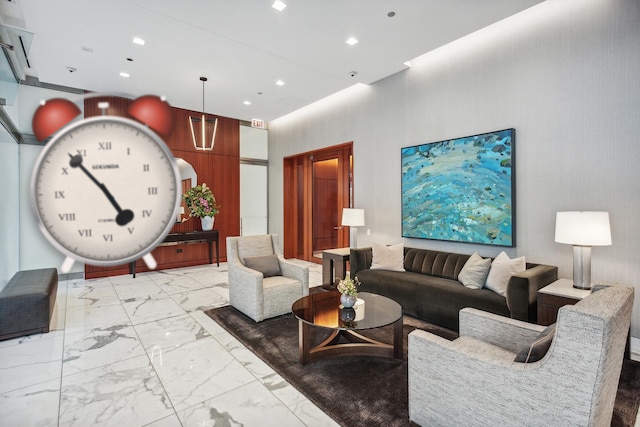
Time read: 4 h 53 min
